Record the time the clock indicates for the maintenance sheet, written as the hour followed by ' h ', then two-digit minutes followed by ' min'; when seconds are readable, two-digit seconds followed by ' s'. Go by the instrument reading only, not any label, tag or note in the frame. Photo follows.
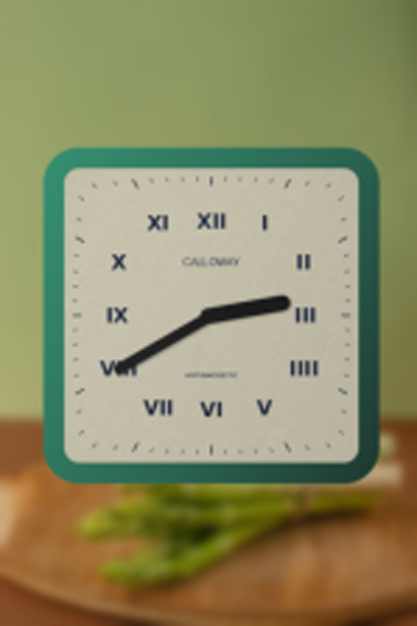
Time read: 2 h 40 min
